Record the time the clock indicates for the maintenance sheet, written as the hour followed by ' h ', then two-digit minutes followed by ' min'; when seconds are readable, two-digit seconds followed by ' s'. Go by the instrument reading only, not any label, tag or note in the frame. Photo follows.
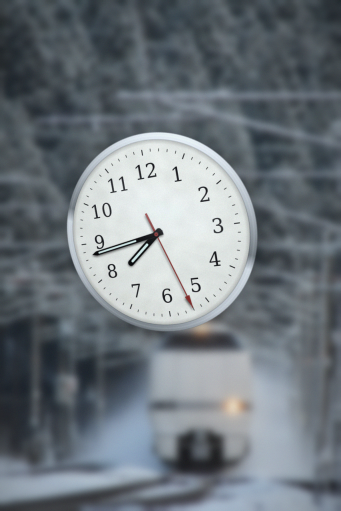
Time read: 7 h 43 min 27 s
